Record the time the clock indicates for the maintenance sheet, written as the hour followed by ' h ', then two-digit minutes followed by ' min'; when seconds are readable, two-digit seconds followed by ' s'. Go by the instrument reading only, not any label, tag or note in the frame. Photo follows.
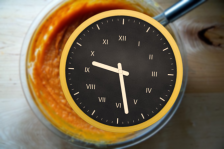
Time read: 9 h 28 min
